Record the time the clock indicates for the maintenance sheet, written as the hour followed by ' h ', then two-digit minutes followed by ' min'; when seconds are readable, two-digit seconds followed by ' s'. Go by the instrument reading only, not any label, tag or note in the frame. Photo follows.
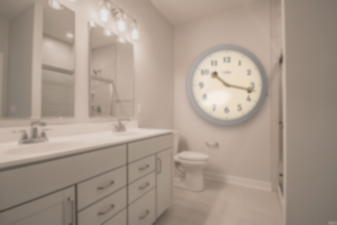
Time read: 10 h 17 min
